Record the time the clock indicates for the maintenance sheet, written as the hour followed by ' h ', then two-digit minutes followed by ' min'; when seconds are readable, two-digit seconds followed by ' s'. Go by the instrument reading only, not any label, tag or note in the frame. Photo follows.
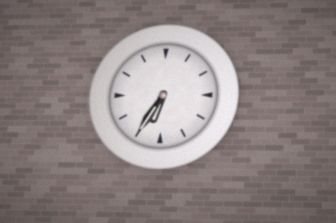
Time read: 6 h 35 min
